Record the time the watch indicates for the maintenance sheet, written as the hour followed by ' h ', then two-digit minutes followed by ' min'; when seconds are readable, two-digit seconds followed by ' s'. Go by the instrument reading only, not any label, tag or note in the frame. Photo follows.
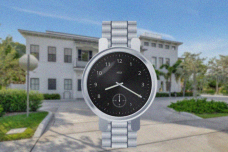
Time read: 8 h 20 min
